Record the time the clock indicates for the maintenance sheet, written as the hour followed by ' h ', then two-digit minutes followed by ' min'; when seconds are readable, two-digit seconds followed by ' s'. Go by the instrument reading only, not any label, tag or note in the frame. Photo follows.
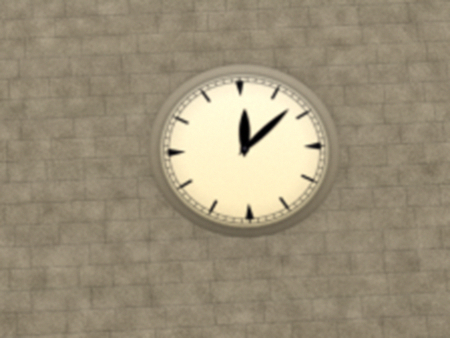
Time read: 12 h 08 min
